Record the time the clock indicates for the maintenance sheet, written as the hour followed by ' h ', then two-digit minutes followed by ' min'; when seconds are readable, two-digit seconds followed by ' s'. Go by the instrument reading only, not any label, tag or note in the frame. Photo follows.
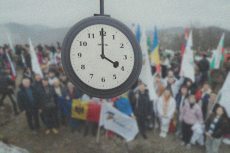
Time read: 4 h 00 min
